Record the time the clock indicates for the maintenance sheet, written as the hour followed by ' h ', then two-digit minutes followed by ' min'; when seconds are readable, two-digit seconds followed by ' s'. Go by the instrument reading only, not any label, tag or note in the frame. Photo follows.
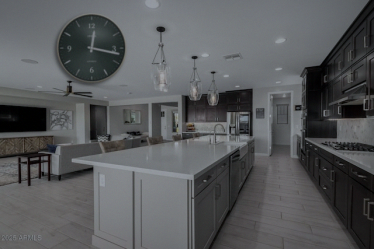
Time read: 12 h 17 min
